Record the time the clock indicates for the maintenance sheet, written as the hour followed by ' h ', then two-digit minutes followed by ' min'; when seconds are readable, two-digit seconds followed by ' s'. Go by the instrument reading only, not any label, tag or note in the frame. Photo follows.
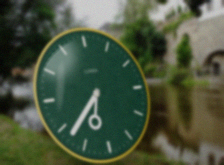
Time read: 6 h 38 min
